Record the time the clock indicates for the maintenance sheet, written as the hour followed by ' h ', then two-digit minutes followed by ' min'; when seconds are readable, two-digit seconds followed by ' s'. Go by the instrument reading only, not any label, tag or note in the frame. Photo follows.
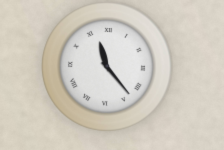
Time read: 11 h 23 min
